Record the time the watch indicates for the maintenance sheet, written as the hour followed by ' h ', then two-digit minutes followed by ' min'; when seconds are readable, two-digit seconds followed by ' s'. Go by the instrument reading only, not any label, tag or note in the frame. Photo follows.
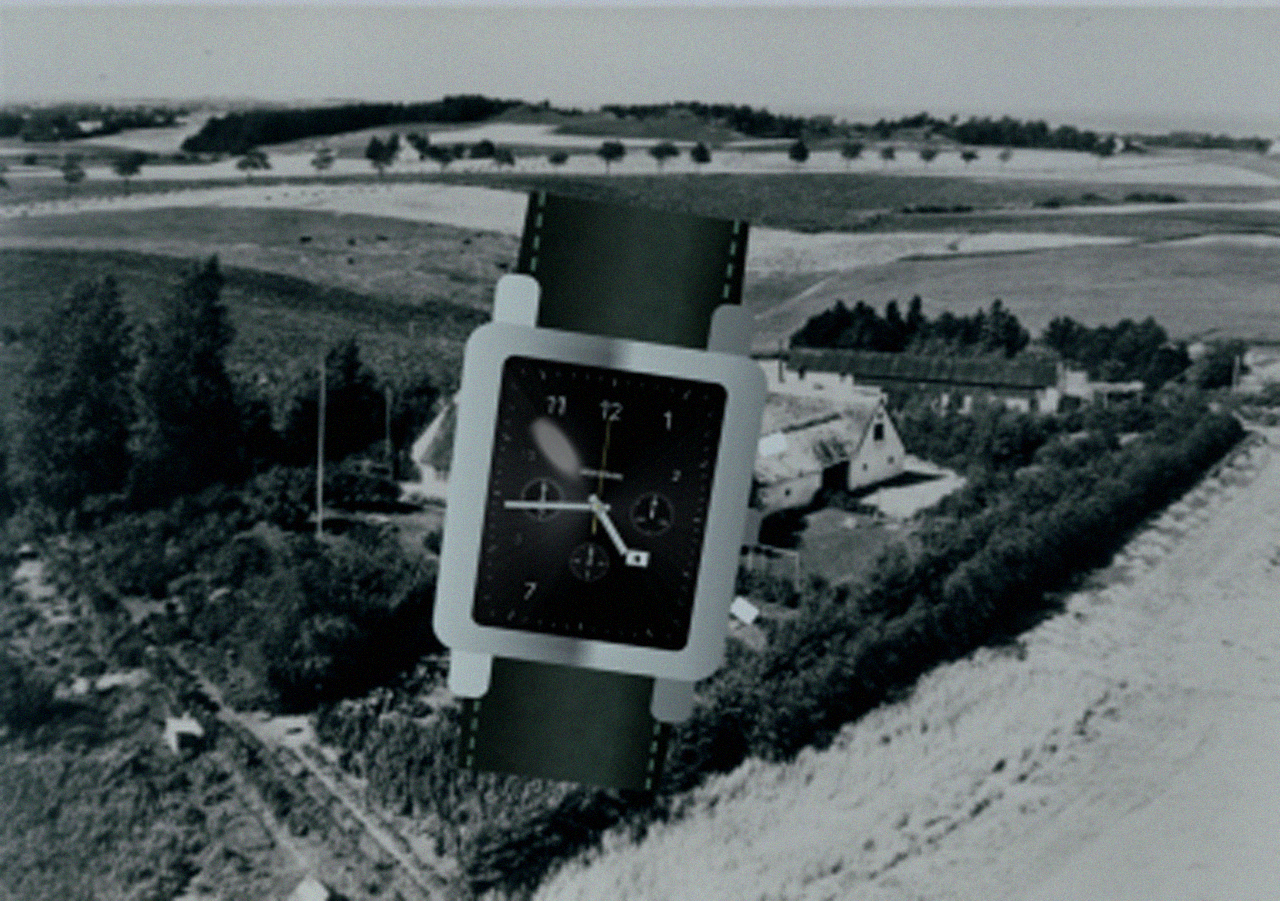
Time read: 4 h 44 min
